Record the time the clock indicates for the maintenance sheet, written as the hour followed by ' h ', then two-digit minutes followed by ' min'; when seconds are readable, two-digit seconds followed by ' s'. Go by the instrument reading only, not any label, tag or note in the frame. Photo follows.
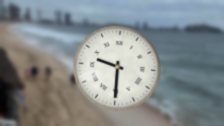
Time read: 9 h 30 min
